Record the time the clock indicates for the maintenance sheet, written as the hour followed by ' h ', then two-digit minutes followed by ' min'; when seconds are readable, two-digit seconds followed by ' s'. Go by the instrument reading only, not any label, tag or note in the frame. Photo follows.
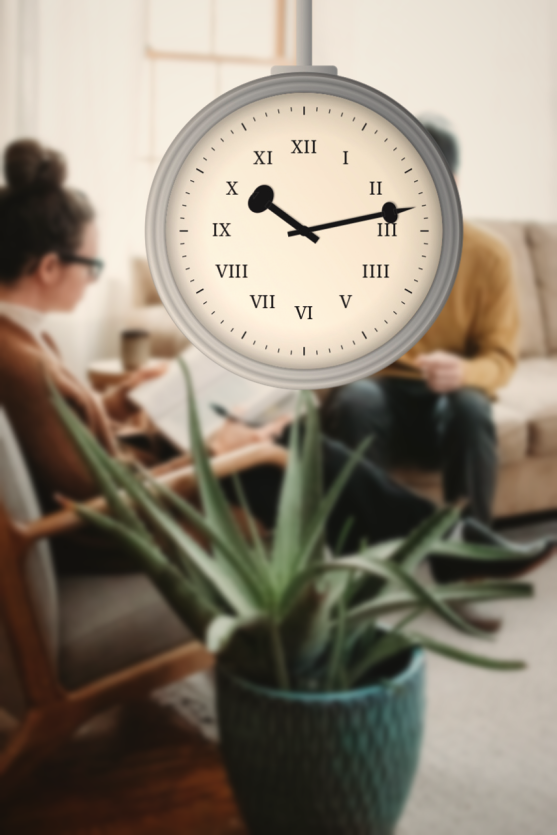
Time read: 10 h 13 min
